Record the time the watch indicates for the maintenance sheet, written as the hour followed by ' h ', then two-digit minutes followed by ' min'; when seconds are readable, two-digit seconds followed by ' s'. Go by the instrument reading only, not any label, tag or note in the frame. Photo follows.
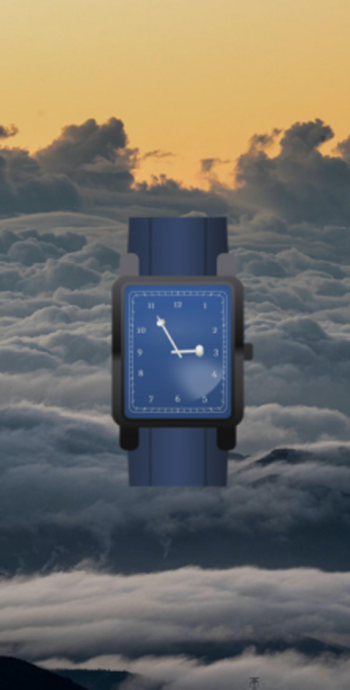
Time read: 2 h 55 min
